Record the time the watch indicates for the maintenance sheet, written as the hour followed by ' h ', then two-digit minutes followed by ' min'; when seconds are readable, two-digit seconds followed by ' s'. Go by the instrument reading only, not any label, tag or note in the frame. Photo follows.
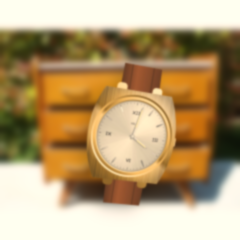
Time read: 4 h 02 min
